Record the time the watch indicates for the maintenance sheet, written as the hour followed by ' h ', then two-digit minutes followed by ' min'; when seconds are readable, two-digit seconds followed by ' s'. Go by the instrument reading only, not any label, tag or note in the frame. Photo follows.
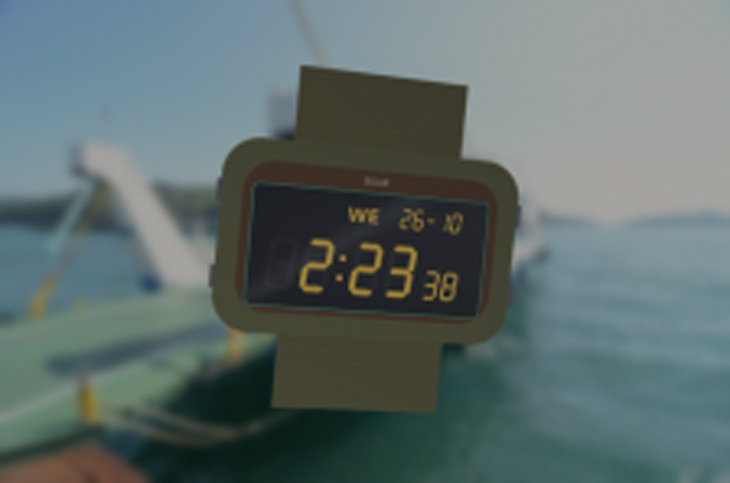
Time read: 2 h 23 min 38 s
